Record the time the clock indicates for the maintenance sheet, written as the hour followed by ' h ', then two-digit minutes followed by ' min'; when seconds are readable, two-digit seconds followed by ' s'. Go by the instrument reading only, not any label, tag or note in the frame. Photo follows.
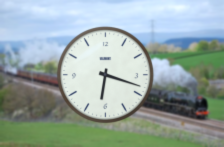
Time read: 6 h 18 min
